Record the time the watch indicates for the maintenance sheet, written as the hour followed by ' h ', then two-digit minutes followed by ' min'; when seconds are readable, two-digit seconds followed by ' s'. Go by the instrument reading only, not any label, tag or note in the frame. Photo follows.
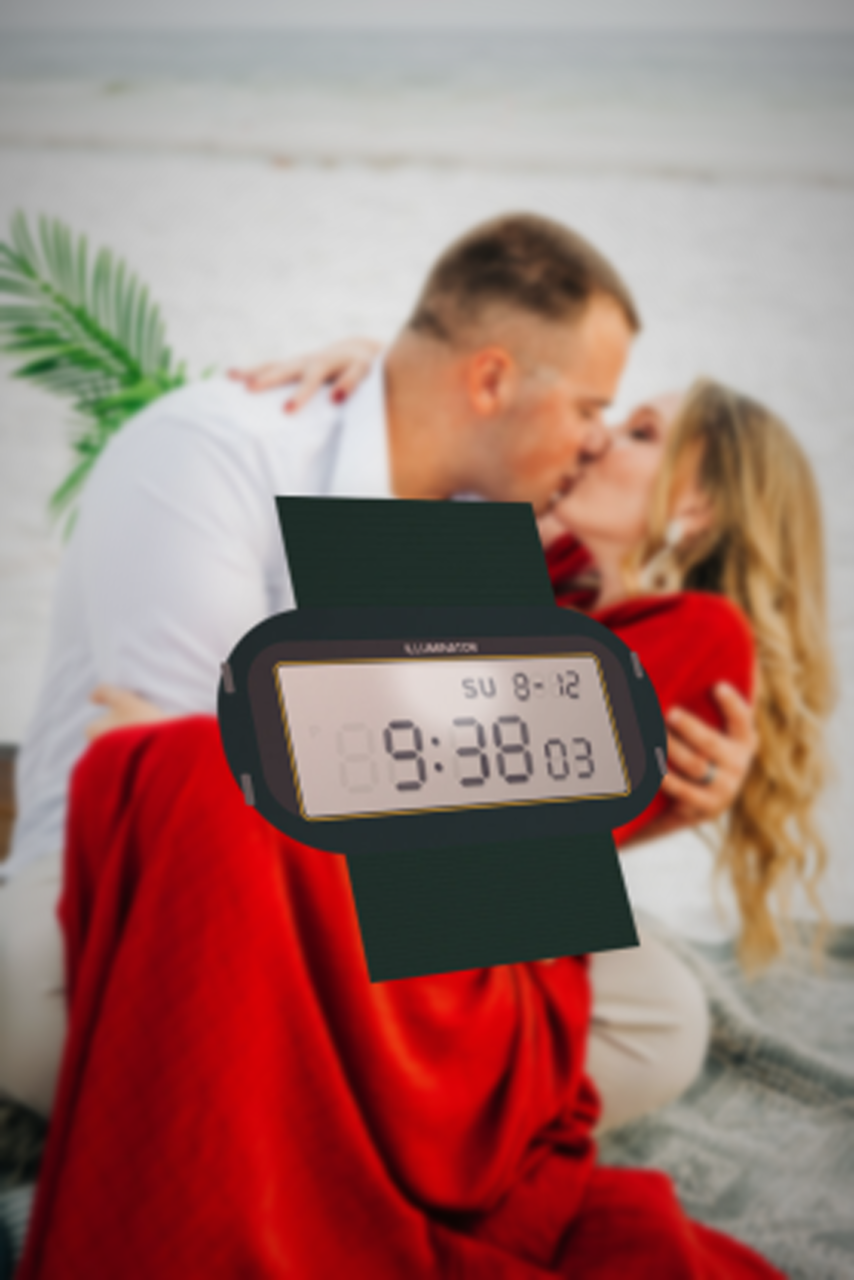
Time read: 9 h 38 min 03 s
